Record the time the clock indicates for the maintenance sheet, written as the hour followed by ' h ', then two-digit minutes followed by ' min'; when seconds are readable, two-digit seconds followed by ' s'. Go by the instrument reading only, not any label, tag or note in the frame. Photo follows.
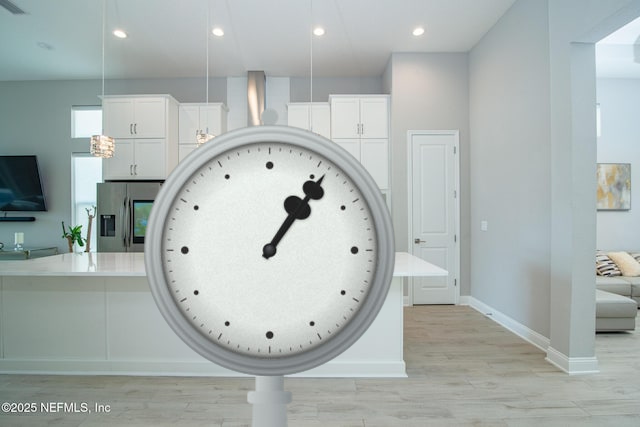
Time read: 1 h 06 min
